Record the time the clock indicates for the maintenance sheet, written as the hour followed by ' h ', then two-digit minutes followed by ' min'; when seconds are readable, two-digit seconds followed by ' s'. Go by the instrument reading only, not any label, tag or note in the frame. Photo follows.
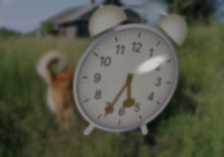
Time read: 5 h 34 min
